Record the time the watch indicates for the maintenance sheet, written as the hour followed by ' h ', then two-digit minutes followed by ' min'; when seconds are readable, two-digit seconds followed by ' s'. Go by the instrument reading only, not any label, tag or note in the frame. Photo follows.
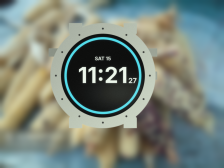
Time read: 11 h 21 min 27 s
